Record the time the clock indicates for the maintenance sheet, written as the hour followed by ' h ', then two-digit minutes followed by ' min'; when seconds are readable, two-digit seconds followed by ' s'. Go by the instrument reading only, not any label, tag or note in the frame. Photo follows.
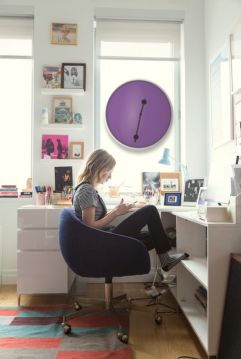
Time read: 12 h 32 min
